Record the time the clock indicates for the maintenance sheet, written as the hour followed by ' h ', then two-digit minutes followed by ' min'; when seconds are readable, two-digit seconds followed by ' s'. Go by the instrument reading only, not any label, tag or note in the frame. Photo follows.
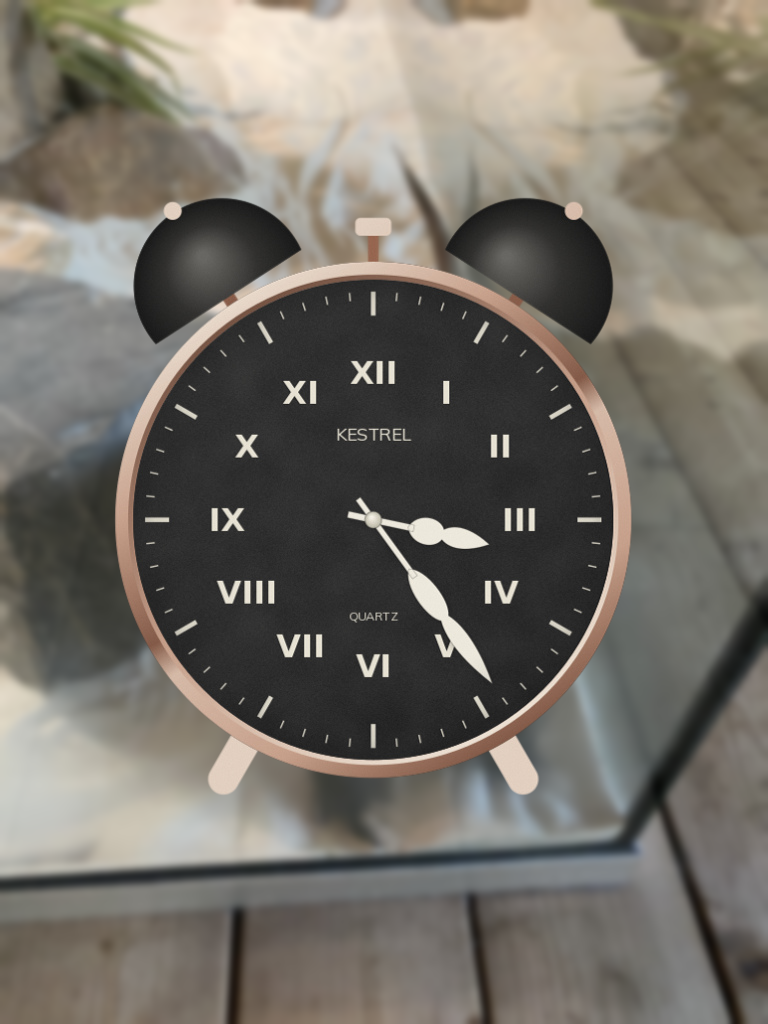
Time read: 3 h 24 min
